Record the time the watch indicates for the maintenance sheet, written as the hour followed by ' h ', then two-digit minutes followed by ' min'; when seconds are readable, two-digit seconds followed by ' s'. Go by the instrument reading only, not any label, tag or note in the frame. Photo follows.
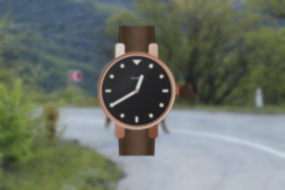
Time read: 12 h 40 min
